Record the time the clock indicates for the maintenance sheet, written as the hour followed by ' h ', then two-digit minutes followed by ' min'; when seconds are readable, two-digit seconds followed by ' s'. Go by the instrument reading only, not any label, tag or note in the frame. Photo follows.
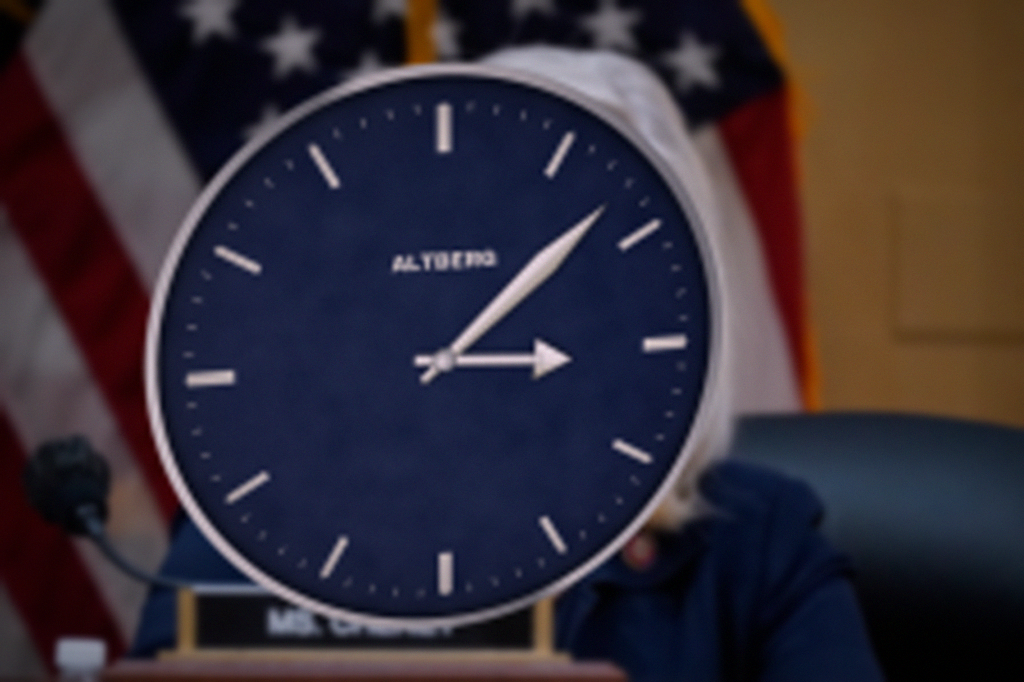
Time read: 3 h 08 min
